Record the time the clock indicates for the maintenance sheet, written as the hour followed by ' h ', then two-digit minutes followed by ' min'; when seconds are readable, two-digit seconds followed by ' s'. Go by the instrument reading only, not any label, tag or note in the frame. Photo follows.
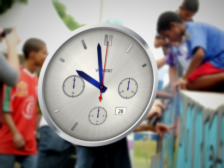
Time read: 9 h 58 min
